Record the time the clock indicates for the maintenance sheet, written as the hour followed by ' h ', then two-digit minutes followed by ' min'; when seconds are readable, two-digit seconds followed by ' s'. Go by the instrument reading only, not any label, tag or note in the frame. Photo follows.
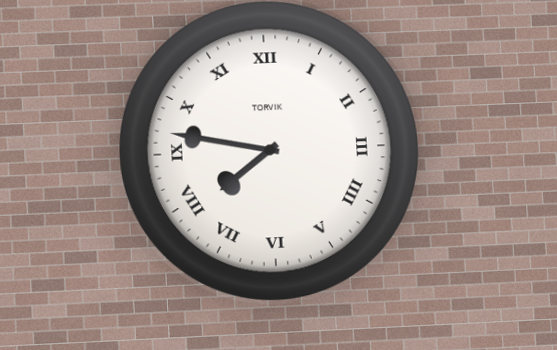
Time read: 7 h 47 min
